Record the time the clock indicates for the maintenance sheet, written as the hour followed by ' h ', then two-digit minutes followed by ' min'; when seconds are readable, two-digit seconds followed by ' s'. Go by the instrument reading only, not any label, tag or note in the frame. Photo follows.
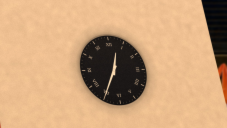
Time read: 12 h 35 min
